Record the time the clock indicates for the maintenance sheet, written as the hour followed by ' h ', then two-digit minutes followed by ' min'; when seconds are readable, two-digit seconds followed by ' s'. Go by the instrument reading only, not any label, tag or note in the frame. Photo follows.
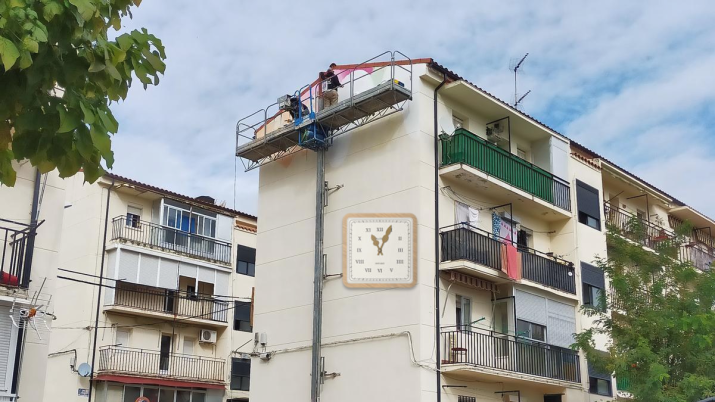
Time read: 11 h 04 min
